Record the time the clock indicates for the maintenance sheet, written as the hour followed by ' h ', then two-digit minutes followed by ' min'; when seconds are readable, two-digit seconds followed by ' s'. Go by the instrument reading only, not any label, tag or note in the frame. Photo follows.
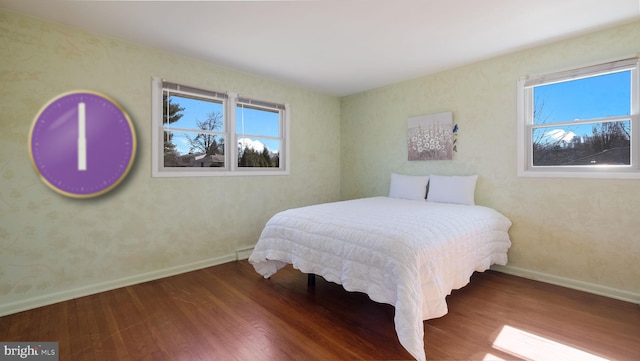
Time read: 6 h 00 min
